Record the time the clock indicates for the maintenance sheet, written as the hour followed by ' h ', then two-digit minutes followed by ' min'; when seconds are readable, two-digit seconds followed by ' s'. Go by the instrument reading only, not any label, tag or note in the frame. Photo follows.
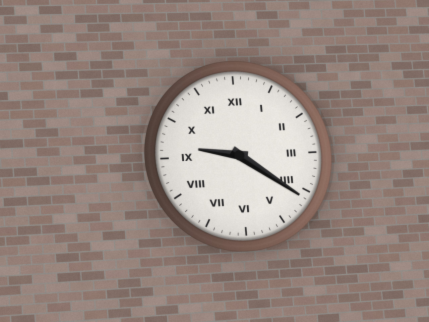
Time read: 9 h 21 min
